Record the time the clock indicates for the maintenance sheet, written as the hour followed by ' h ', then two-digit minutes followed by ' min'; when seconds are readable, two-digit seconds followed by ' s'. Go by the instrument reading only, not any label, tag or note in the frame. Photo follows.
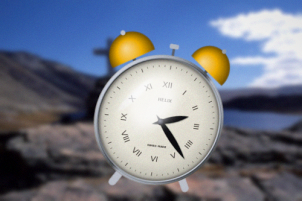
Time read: 2 h 23 min
